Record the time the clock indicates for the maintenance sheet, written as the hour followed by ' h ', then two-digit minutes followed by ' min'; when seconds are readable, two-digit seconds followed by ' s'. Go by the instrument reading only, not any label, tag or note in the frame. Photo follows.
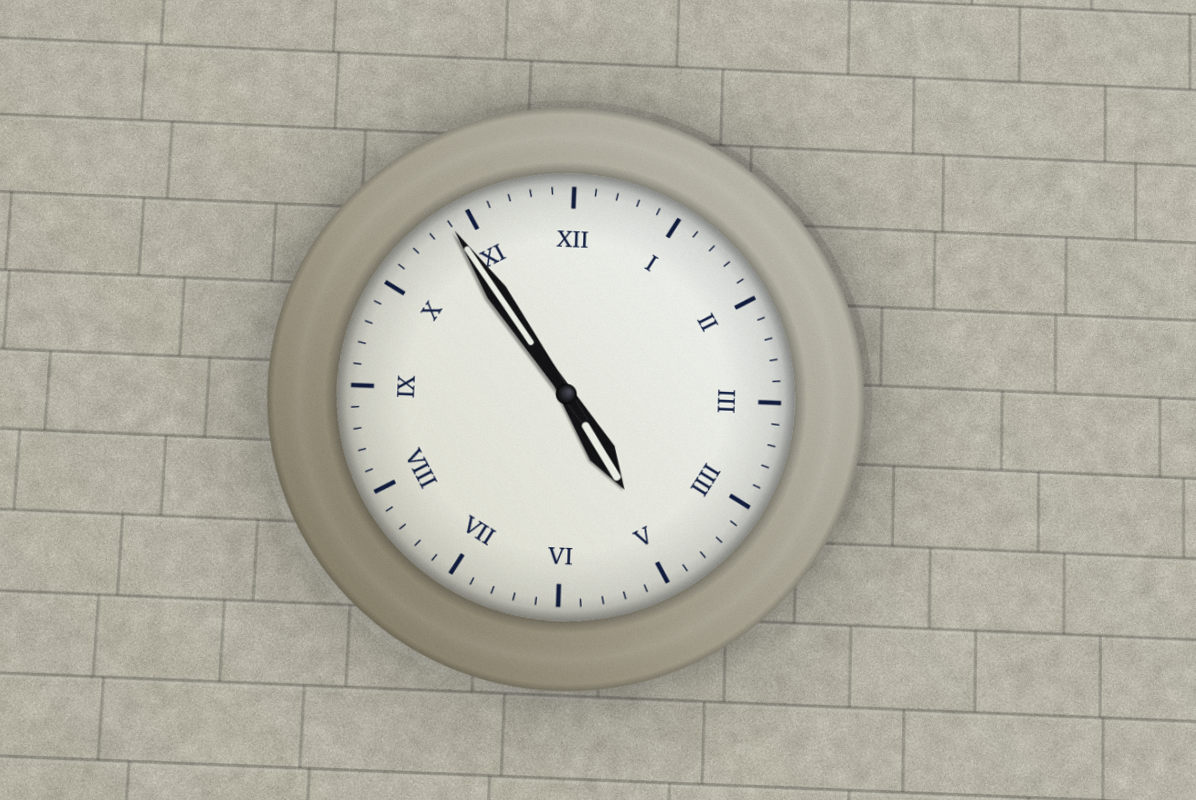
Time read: 4 h 54 min
